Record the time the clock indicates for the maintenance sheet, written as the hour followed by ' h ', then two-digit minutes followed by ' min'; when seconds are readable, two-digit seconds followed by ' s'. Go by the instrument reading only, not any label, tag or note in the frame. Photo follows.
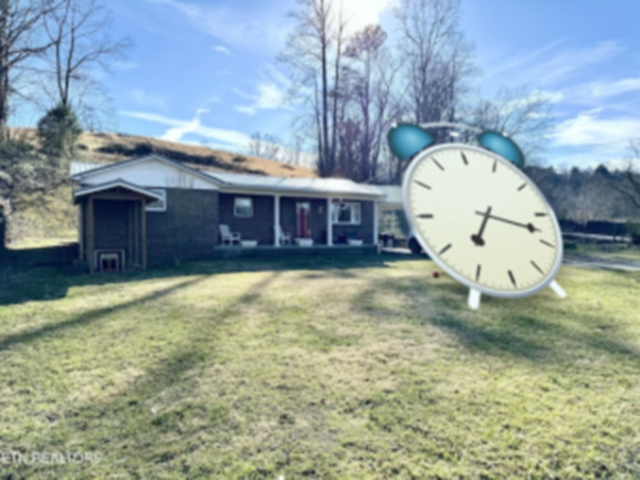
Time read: 7 h 18 min
